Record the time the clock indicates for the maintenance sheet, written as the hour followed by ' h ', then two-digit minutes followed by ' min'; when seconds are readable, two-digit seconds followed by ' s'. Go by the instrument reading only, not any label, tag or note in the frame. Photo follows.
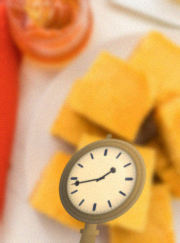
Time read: 1 h 43 min
